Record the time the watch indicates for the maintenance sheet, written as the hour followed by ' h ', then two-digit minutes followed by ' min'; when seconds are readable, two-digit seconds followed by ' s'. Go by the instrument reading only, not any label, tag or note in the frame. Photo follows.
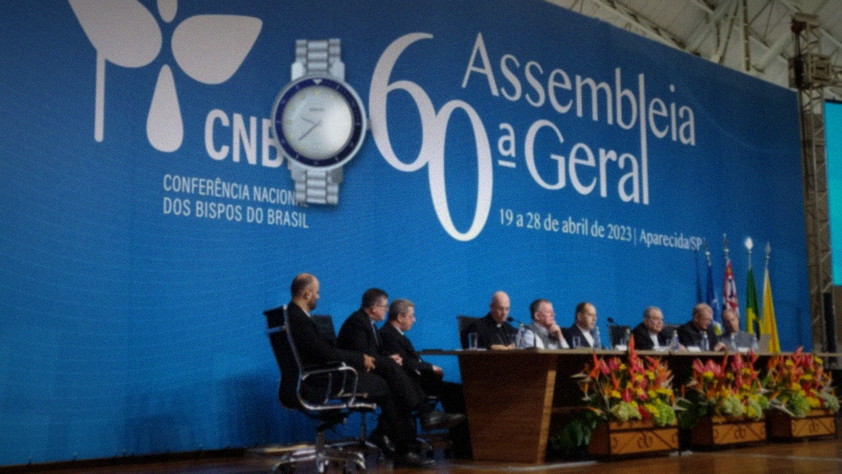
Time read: 9 h 38 min
